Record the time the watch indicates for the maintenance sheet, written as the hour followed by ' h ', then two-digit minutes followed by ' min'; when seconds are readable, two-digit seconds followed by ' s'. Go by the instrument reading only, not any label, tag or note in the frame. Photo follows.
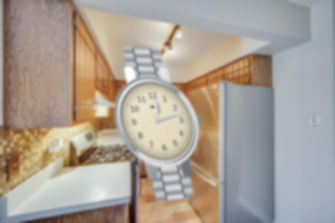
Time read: 12 h 13 min
